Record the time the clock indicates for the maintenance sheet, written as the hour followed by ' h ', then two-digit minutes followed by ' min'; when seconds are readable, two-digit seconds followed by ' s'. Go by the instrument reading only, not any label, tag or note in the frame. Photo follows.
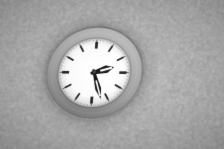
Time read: 2 h 27 min
